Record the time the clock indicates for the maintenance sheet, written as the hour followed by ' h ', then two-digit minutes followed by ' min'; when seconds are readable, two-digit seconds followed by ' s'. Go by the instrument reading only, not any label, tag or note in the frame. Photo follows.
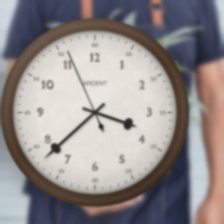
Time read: 3 h 37 min 56 s
